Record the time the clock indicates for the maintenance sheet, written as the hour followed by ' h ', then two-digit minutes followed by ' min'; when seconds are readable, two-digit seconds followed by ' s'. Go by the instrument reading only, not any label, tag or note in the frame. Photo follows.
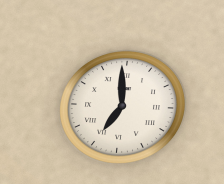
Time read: 6 h 59 min
